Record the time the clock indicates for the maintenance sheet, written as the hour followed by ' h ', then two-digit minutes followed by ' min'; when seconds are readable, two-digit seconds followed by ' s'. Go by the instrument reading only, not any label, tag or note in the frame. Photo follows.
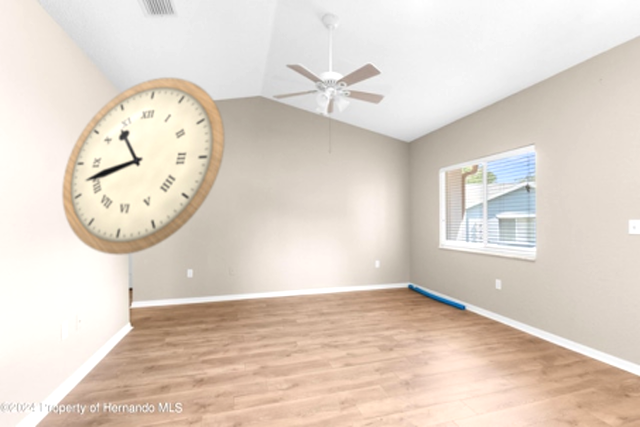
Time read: 10 h 42 min
